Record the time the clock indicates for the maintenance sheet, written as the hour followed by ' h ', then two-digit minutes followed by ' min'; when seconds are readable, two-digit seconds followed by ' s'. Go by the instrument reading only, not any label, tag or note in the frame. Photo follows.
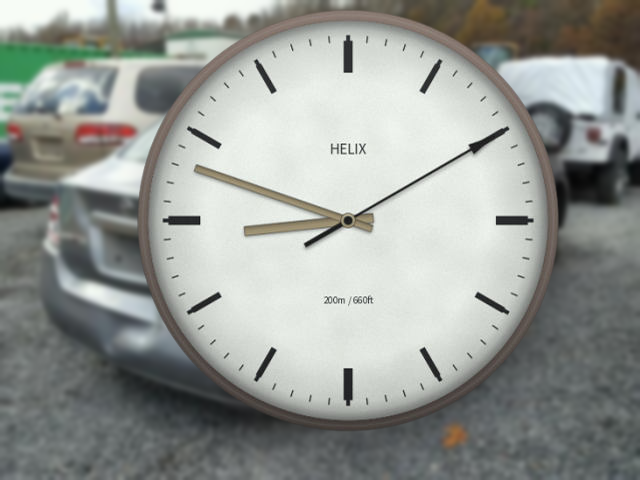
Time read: 8 h 48 min 10 s
